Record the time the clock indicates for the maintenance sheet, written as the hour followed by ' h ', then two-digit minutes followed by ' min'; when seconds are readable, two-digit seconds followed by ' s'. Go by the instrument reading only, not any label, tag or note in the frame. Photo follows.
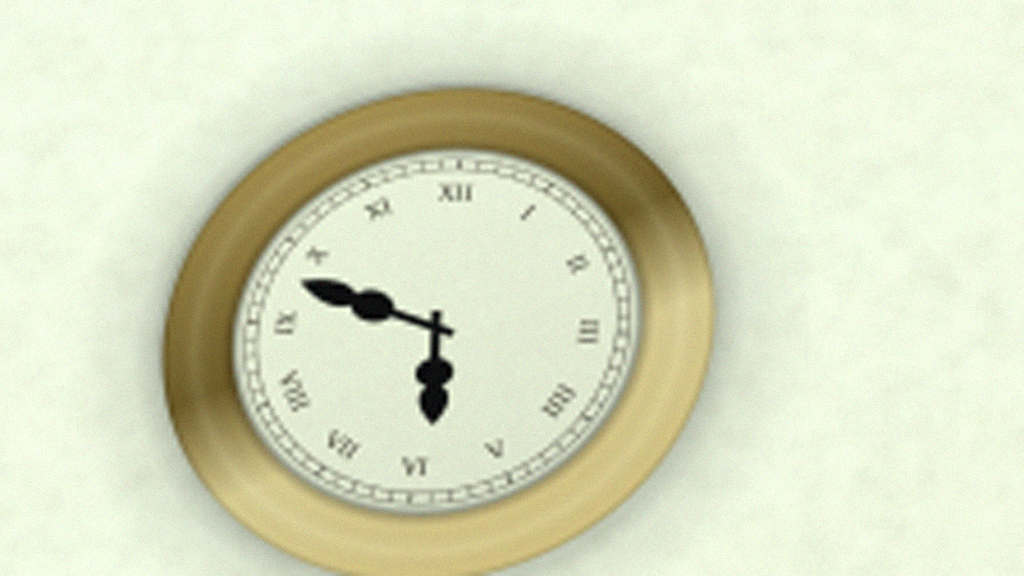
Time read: 5 h 48 min
